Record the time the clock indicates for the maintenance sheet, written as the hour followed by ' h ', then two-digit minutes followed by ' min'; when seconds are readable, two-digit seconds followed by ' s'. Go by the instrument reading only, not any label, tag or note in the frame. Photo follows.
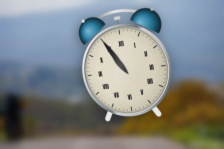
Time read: 10 h 55 min
